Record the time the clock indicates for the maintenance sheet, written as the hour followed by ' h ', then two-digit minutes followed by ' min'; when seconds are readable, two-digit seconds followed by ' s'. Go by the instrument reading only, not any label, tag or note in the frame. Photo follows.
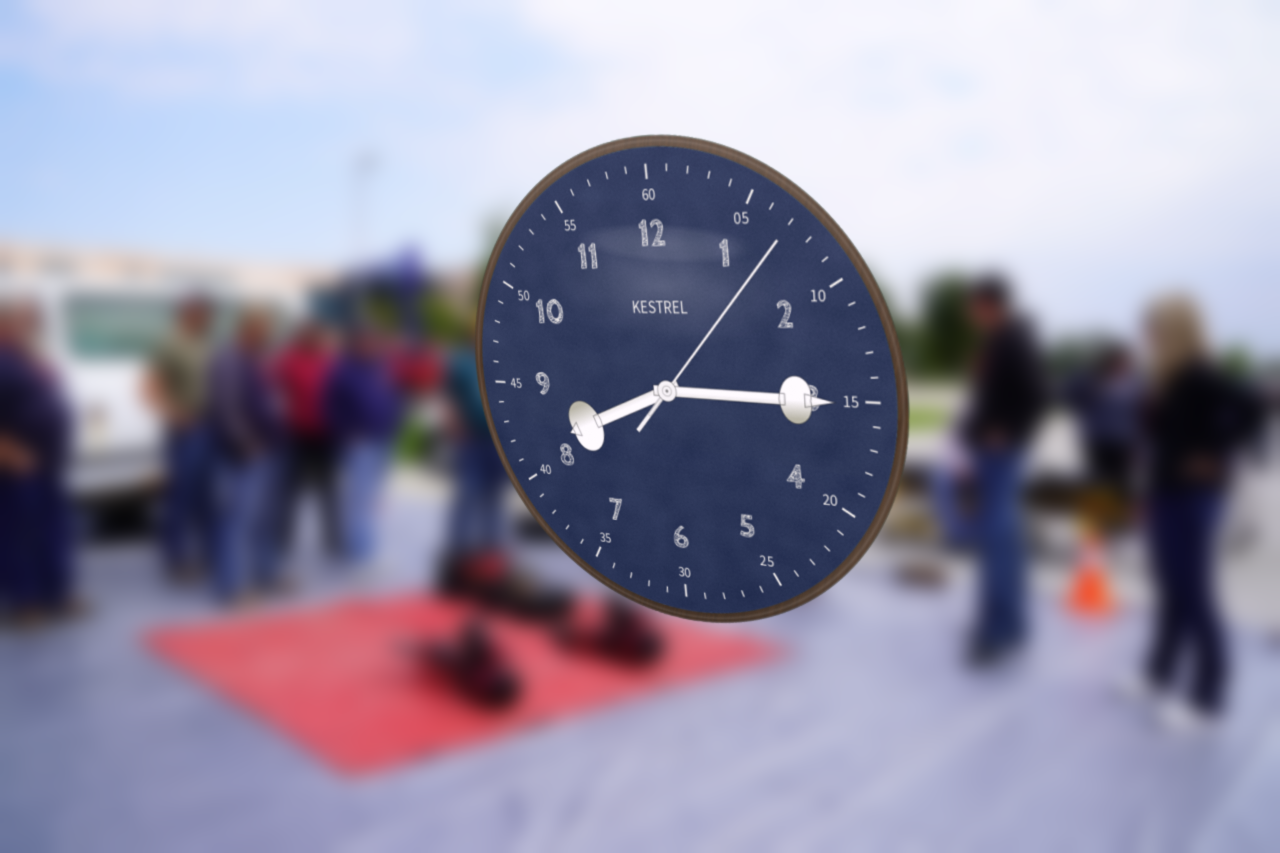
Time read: 8 h 15 min 07 s
